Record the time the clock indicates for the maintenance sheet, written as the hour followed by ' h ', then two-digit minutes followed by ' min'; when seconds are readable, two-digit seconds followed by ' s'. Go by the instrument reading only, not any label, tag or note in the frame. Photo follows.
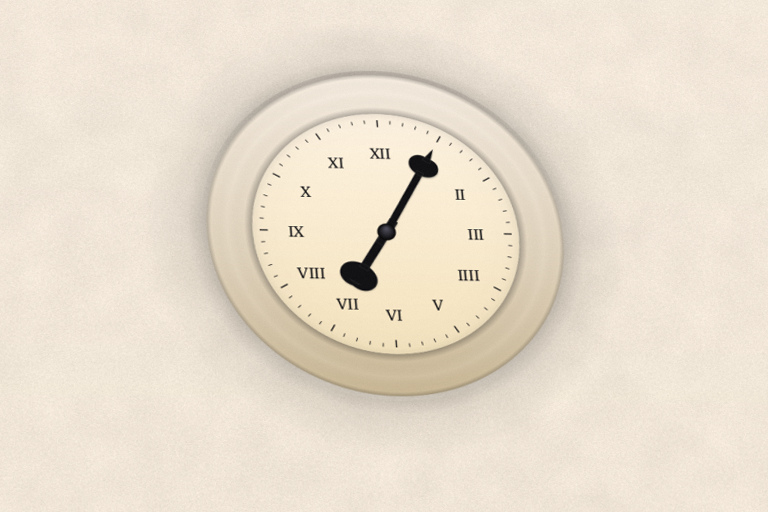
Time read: 7 h 05 min
